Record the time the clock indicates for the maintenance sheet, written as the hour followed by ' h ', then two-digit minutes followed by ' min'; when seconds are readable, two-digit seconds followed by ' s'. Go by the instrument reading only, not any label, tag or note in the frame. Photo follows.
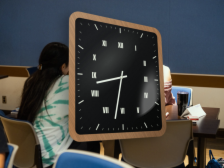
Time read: 8 h 32 min
